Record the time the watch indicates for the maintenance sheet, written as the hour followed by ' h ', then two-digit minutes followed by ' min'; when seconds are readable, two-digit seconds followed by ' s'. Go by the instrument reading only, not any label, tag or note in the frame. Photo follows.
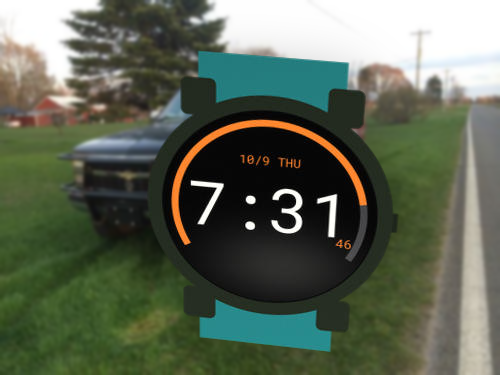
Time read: 7 h 31 min 46 s
